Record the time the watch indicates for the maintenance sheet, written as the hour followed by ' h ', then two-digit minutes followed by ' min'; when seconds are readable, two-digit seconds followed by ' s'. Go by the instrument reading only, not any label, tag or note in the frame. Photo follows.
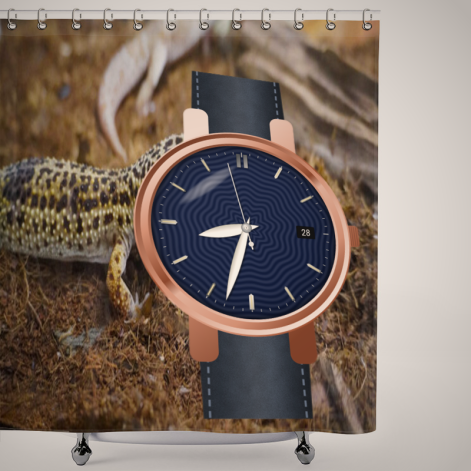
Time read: 8 h 32 min 58 s
